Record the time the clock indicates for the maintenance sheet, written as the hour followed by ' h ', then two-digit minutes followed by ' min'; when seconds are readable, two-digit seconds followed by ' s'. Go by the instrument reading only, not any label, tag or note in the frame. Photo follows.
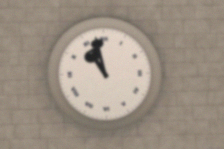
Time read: 10 h 58 min
